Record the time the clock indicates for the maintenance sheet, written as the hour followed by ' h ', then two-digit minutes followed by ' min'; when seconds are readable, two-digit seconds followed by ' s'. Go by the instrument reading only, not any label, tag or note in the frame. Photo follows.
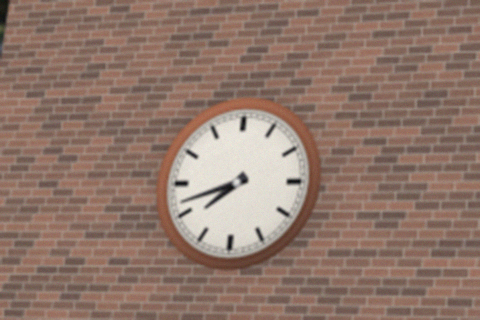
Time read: 7 h 42 min
